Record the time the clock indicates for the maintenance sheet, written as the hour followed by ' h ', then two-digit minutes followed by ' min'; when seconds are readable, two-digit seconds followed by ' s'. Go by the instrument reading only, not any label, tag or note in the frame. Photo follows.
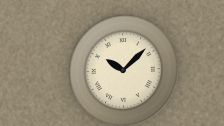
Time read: 10 h 08 min
